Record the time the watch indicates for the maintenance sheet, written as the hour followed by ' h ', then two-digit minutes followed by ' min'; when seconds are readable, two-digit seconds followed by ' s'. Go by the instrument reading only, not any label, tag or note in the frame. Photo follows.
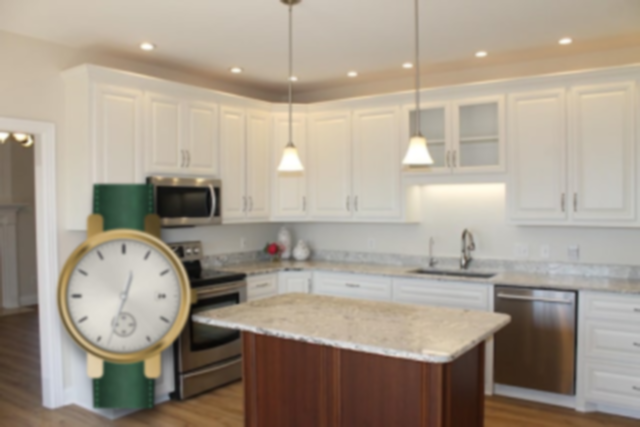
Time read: 12 h 33 min
